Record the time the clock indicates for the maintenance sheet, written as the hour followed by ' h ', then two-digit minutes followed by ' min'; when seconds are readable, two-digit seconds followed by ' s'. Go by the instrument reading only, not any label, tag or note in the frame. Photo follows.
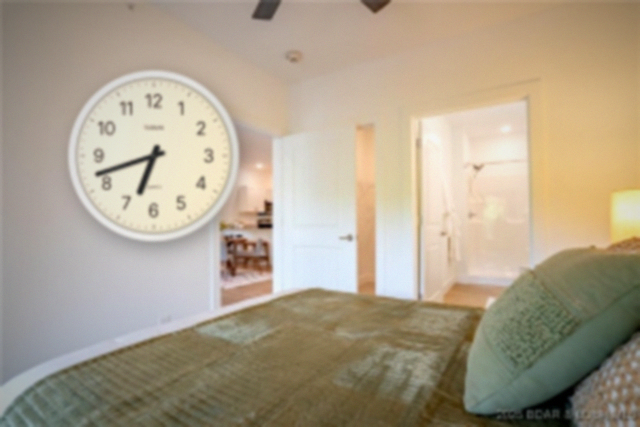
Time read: 6 h 42 min
